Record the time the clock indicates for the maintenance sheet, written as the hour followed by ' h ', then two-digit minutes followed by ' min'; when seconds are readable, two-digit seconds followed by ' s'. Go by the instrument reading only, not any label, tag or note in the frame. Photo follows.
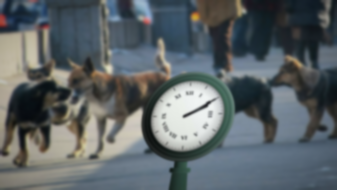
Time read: 2 h 10 min
